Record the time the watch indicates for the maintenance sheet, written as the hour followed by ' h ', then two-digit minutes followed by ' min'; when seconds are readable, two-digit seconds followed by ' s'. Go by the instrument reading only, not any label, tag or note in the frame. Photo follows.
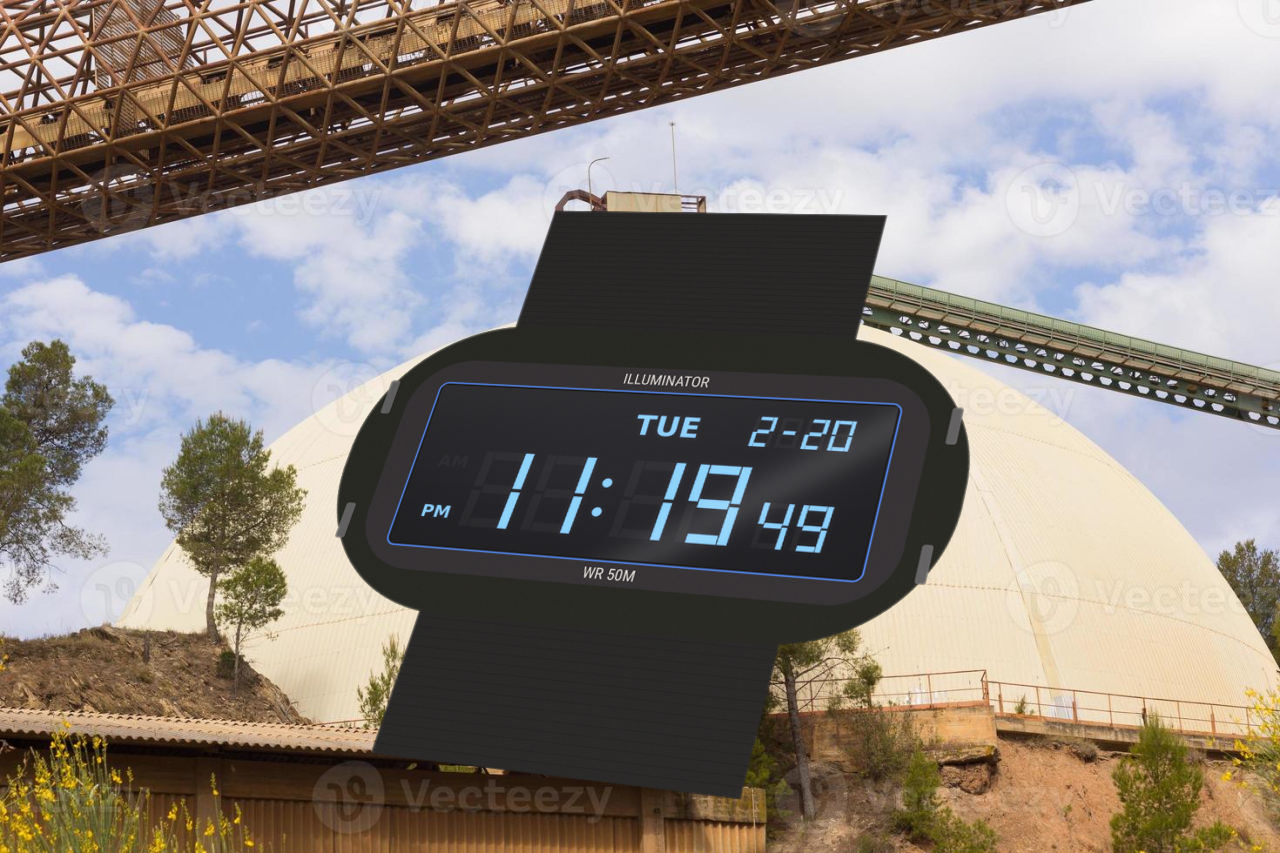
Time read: 11 h 19 min 49 s
